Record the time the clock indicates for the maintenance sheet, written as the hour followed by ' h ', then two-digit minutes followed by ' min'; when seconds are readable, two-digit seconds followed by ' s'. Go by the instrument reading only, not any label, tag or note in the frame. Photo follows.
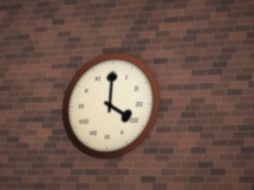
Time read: 4 h 00 min
